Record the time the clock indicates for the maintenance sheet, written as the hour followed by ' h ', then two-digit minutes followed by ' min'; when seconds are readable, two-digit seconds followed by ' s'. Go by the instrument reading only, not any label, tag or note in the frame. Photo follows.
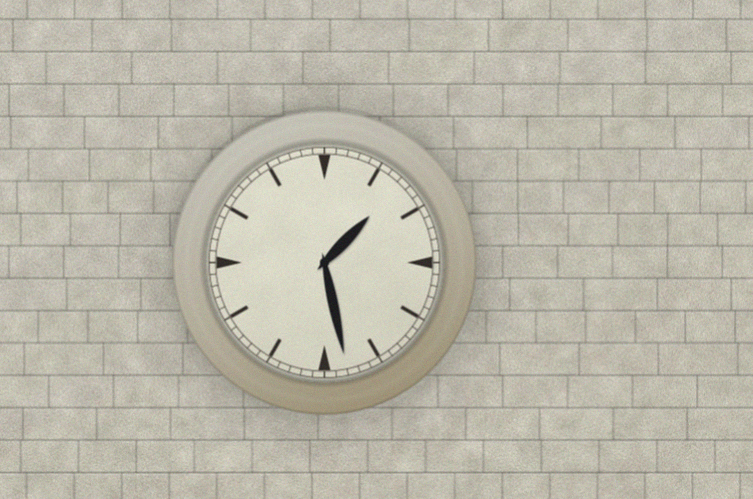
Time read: 1 h 28 min
